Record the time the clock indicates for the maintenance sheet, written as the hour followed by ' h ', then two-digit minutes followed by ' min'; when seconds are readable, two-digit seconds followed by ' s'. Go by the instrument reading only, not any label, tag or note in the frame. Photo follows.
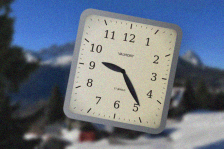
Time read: 9 h 24 min
